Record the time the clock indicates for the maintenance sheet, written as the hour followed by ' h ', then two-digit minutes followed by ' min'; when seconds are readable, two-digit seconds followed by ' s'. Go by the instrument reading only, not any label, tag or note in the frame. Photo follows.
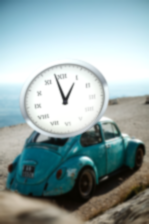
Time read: 12 h 58 min
